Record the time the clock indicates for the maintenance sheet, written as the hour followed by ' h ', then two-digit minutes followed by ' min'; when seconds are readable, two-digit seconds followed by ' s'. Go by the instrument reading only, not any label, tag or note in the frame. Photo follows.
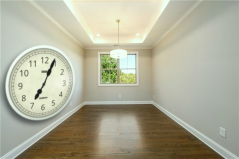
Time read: 7 h 04 min
